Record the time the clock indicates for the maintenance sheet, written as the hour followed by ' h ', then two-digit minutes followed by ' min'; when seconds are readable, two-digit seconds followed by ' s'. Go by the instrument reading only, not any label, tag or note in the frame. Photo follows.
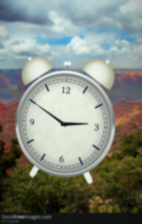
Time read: 2 h 50 min
